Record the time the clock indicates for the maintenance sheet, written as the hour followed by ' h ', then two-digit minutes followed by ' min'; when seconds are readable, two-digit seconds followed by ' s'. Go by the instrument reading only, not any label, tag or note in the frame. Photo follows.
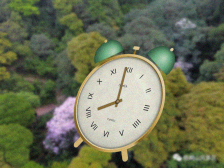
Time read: 7 h 59 min
